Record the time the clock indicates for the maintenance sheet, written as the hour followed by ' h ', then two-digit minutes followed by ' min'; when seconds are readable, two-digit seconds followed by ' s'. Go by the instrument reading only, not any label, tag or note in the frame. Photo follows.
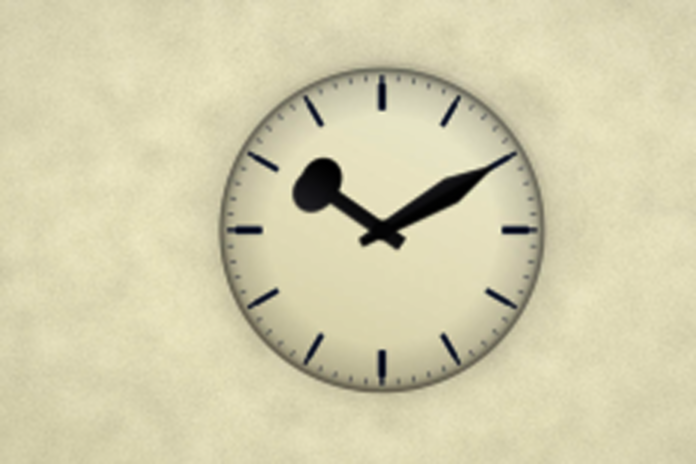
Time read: 10 h 10 min
